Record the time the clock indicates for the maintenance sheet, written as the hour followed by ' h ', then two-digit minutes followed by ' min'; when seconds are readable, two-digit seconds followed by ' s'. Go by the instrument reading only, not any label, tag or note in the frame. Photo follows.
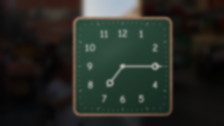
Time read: 7 h 15 min
